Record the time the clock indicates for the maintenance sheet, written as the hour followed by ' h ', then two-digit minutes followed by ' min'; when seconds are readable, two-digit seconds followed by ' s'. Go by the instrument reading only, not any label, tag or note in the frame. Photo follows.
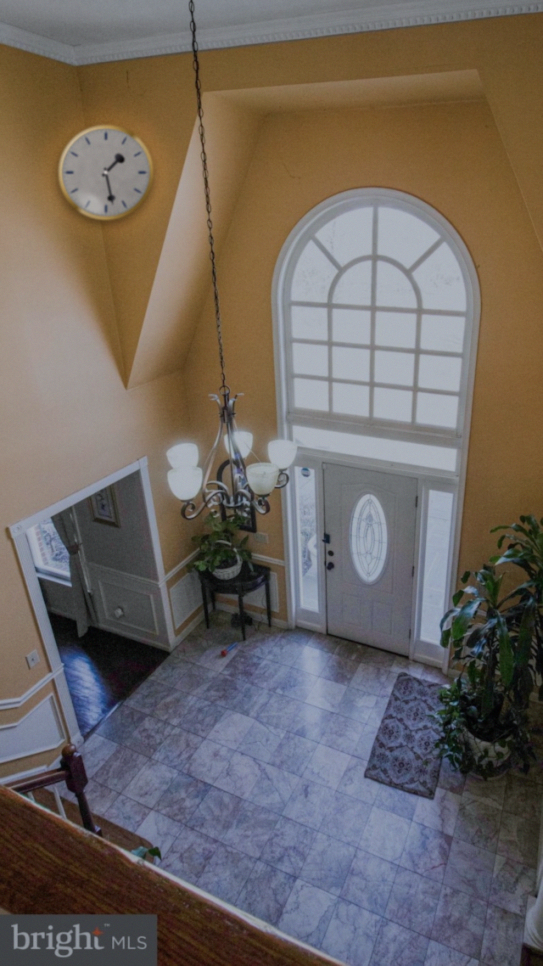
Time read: 1 h 28 min
